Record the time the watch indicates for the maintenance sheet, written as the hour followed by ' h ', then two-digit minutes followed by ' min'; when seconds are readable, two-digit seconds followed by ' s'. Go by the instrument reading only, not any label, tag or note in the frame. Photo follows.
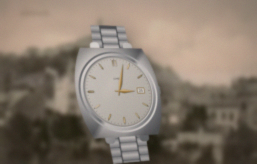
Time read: 3 h 03 min
